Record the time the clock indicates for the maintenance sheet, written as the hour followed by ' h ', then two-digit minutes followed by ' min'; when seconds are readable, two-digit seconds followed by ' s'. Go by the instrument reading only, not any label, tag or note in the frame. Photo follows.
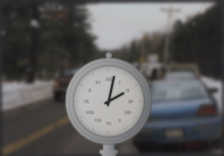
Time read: 2 h 02 min
